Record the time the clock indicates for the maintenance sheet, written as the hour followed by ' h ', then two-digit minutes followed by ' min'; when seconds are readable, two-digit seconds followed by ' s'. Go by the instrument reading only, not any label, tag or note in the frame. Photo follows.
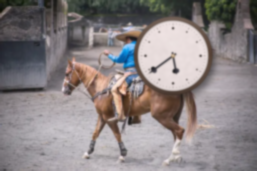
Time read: 5 h 39 min
